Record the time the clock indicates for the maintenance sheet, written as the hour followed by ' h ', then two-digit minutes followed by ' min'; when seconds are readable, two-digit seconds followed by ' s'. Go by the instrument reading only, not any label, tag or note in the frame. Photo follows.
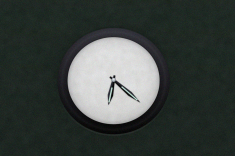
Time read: 6 h 22 min
